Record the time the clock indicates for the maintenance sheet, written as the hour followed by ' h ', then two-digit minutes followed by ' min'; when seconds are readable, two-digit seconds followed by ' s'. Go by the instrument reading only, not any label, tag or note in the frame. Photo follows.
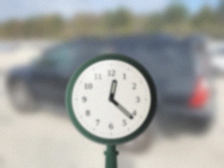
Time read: 12 h 22 min
